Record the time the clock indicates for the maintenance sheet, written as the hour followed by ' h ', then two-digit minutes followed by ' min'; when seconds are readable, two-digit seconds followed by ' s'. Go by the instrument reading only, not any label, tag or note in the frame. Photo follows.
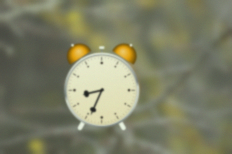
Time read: 8 h 34 min
